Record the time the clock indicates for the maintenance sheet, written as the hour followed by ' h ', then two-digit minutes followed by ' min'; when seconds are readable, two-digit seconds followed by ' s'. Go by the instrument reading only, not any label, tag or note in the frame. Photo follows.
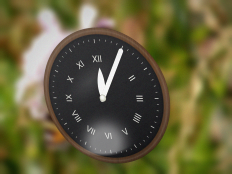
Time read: 12 h 05 min
